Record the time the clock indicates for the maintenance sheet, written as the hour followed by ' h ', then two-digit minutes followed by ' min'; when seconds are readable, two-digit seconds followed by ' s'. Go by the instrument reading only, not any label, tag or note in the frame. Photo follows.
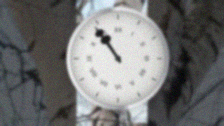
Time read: 10 h 54 min
